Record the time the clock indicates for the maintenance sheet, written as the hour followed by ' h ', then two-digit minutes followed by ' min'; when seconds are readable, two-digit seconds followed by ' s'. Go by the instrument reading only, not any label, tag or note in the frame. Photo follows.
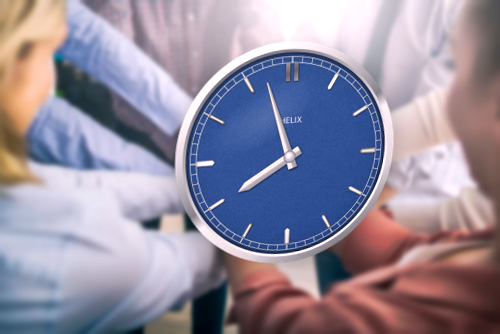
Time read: 7 h 57 min
